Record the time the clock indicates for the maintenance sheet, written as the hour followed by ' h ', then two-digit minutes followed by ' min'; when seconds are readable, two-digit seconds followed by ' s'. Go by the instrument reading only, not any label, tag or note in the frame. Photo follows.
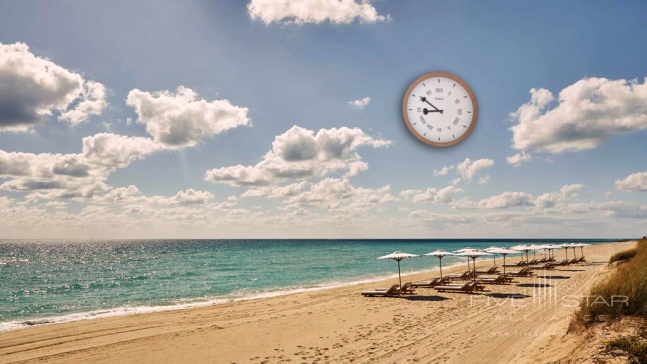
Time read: 8 h 51 min
